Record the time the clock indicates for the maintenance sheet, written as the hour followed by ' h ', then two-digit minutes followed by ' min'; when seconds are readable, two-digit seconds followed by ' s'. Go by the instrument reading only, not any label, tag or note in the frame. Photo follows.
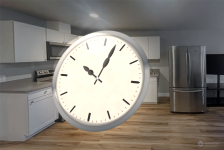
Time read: 10 h 03 min
